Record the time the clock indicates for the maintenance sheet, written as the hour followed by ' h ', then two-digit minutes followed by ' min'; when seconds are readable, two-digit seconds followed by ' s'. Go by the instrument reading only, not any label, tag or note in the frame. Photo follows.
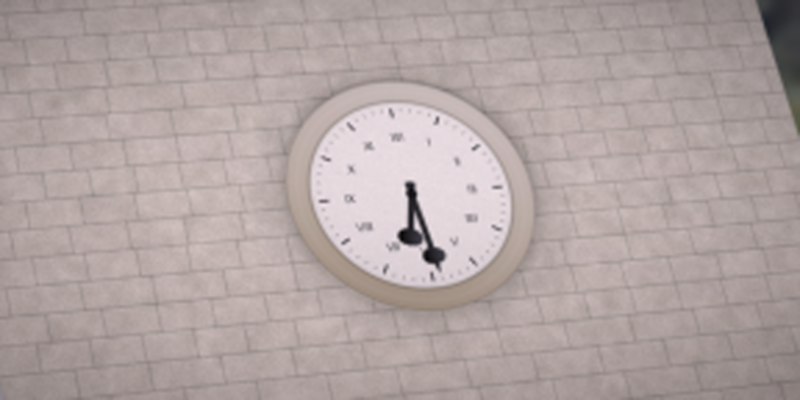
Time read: 6 h 29 min
